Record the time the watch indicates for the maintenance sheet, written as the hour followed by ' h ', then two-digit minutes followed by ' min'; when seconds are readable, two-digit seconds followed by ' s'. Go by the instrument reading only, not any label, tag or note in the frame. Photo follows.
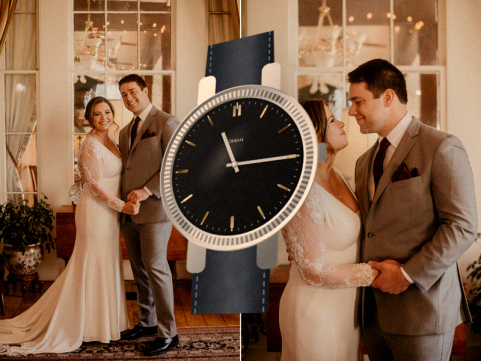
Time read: 11 h 15 min
